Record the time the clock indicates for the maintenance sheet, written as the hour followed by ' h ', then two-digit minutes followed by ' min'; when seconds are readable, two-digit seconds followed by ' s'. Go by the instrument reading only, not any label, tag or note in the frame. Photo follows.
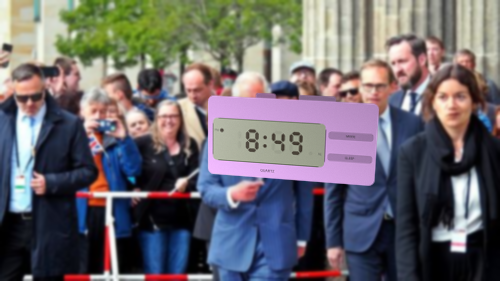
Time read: 8 h 49 min
